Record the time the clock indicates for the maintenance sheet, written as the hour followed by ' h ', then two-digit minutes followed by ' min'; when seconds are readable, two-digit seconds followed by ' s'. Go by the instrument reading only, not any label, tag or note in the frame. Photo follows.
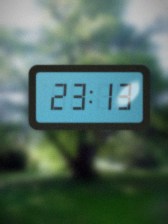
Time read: 23 h 13 min
